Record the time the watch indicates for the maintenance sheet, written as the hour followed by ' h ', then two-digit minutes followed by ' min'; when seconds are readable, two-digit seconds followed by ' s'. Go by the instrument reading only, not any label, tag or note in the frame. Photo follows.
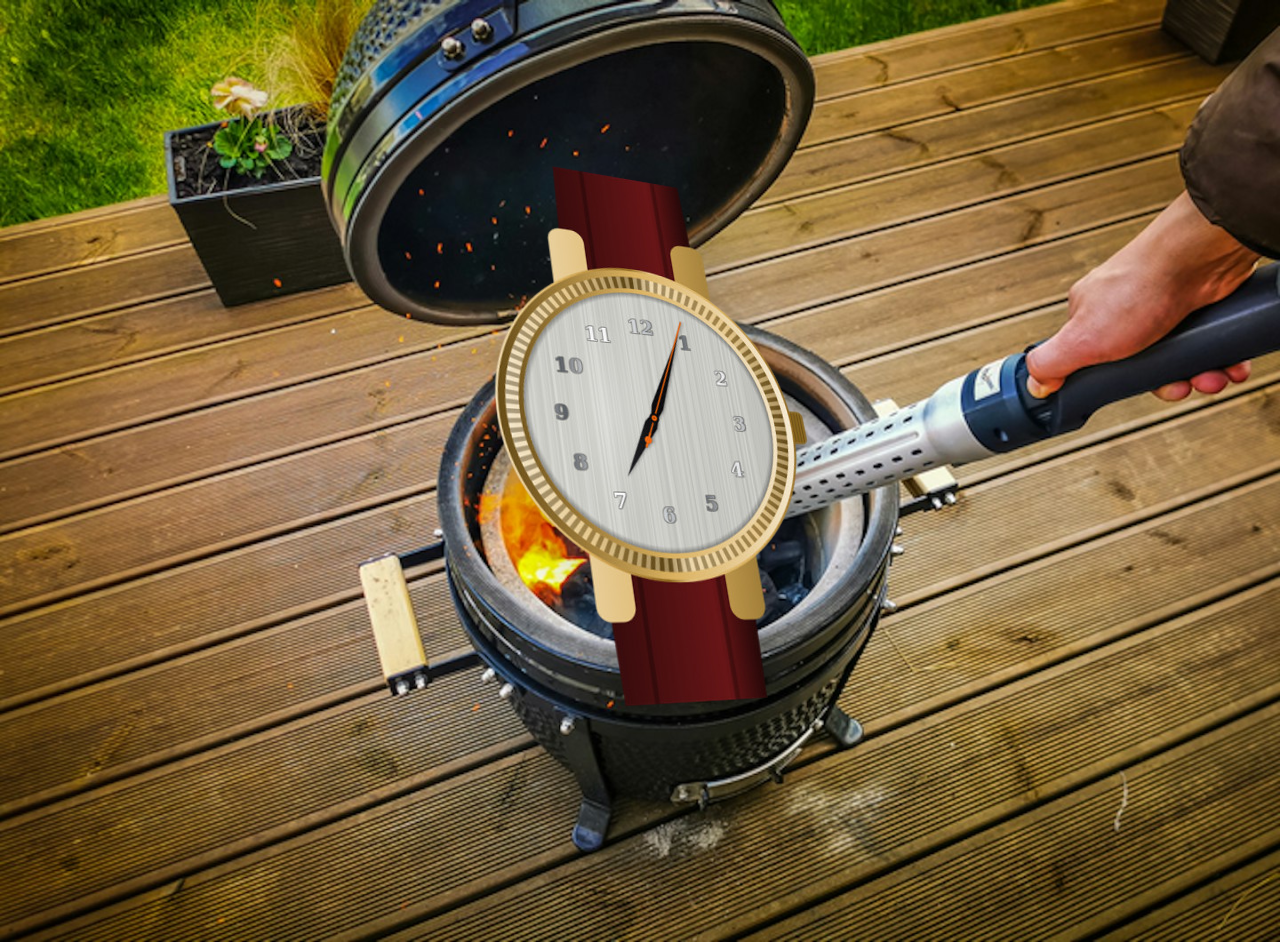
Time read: 7 h 04 min 04 s
